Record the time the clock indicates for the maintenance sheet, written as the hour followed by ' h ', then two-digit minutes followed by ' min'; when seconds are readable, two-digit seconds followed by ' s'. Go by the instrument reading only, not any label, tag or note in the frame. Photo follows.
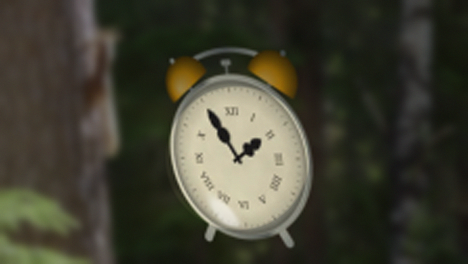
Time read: 1 h 55 min
